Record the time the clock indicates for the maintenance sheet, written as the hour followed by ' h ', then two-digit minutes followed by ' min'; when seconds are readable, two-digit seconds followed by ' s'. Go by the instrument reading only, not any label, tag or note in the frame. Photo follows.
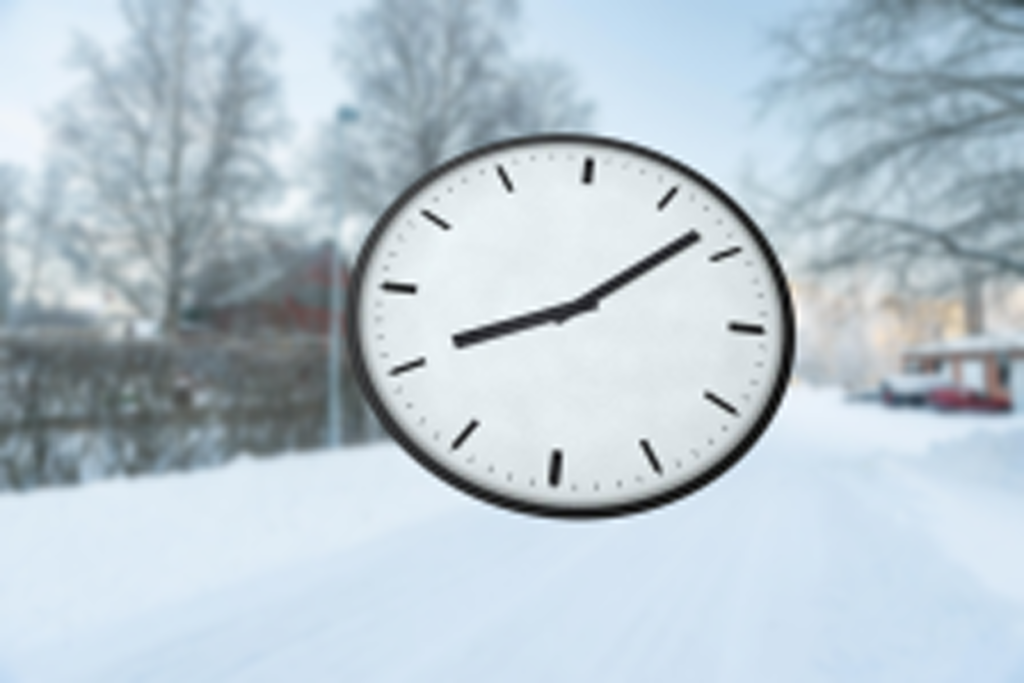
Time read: 8 h 08 min
